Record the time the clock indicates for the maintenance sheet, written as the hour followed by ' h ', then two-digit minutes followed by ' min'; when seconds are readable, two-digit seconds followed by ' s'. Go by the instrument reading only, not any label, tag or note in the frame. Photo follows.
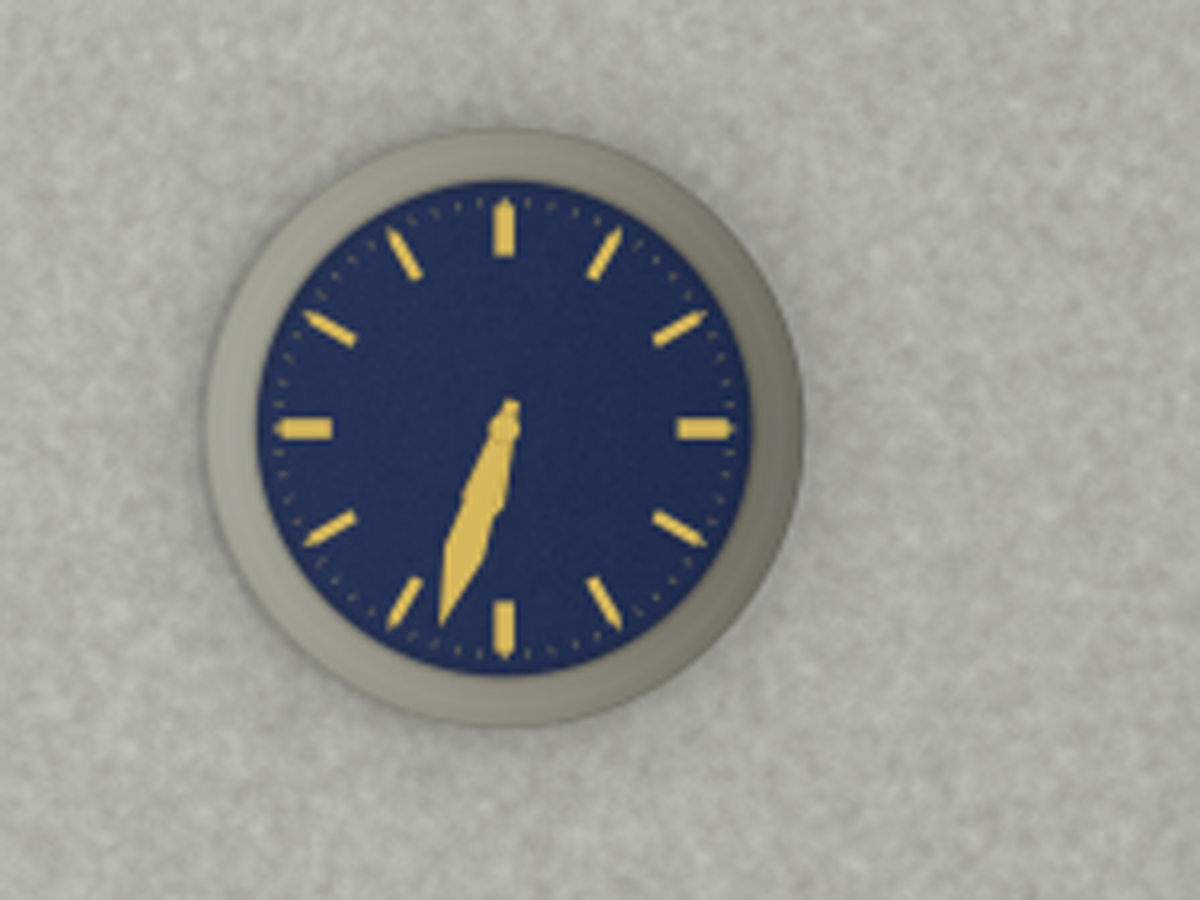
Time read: 6 h 33 min
